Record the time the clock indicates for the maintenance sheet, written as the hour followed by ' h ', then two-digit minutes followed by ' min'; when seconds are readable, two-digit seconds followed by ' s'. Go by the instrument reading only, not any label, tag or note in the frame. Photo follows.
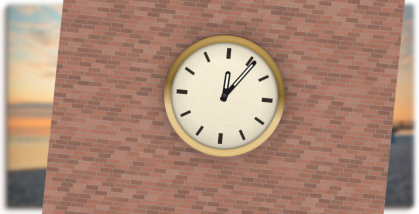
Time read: 12 h 06 min
